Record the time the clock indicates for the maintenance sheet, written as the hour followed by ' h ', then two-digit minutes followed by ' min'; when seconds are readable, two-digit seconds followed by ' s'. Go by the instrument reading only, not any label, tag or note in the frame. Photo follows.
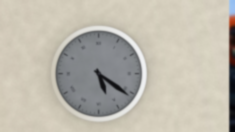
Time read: 5 h 21 min
